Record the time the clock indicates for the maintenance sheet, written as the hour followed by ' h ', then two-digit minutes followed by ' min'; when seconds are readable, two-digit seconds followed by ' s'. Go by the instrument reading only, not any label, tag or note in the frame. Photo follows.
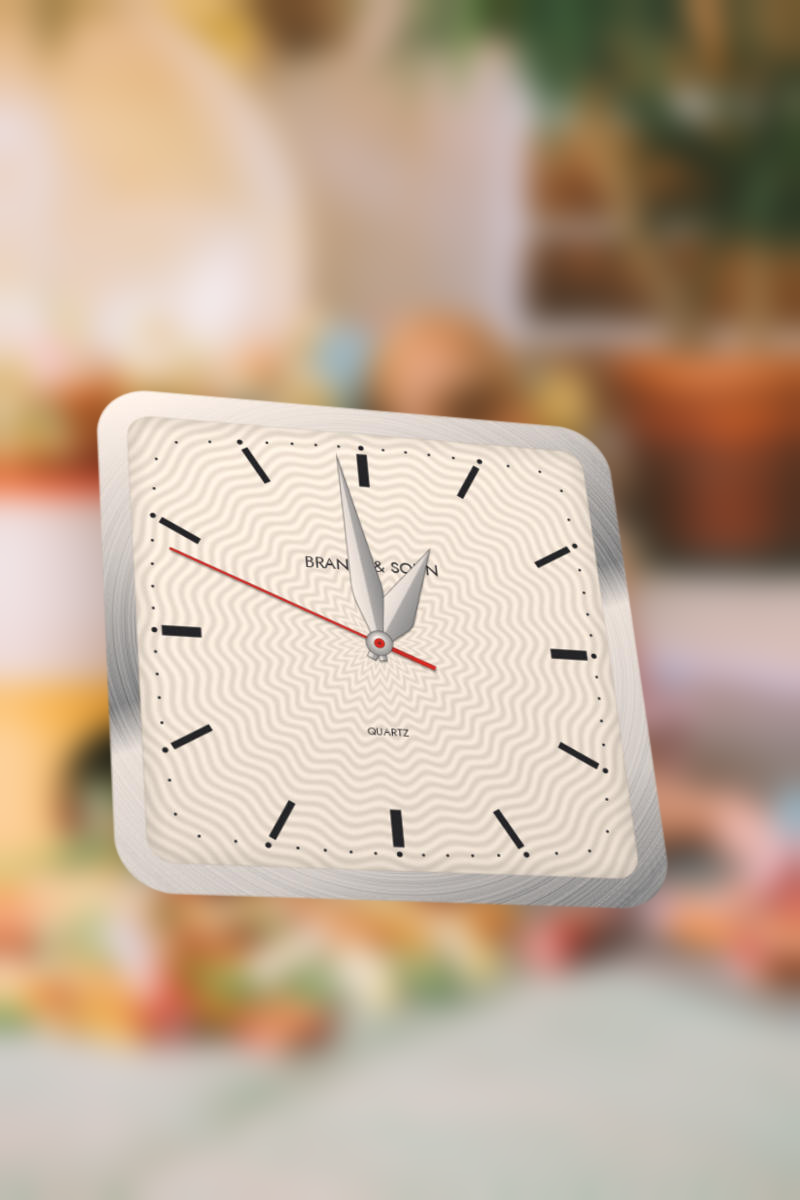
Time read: 12 h 58 min 49 s
